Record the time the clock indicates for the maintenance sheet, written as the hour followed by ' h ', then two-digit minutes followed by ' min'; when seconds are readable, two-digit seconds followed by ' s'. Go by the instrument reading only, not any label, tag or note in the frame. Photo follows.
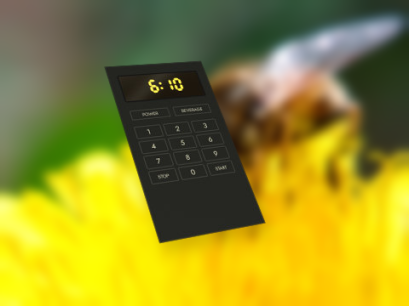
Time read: 6 h 10 min
